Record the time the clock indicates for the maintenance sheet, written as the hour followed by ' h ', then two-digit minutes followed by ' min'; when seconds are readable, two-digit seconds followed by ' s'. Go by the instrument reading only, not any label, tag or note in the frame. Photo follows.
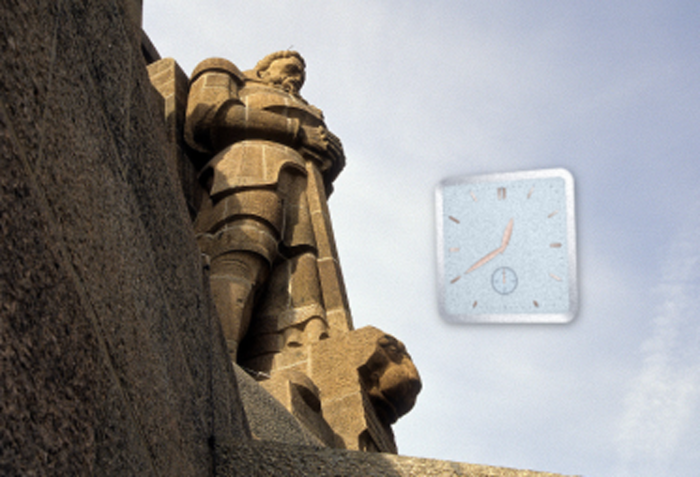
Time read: 12 h 40 min
